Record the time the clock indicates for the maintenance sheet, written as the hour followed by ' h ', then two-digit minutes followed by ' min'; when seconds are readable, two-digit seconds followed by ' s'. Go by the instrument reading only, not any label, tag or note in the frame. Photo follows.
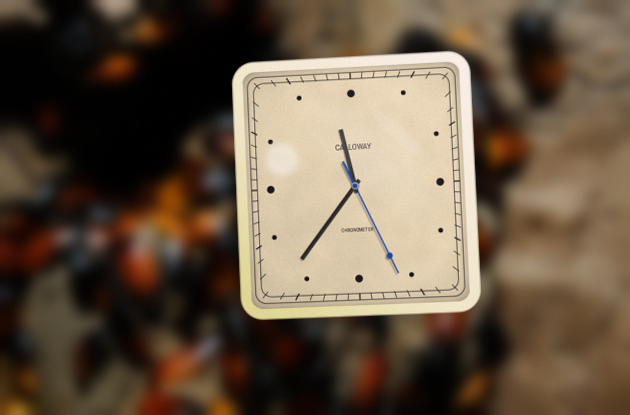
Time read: 11 h 36 min 26 s
